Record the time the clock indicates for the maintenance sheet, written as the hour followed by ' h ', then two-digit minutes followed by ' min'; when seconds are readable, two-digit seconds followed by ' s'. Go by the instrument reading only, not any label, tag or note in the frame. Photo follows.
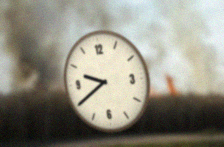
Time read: 9 h 40 min
